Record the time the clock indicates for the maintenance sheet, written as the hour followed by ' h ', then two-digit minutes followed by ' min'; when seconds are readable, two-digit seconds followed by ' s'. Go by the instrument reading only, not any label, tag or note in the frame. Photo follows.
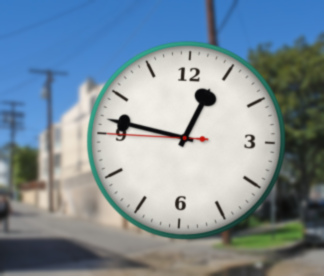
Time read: 12 h 46 min 45 s
